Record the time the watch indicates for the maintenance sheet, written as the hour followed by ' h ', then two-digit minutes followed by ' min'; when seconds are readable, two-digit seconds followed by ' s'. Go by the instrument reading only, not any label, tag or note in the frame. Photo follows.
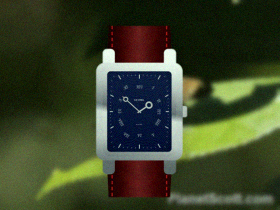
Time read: 1 h 52 min
